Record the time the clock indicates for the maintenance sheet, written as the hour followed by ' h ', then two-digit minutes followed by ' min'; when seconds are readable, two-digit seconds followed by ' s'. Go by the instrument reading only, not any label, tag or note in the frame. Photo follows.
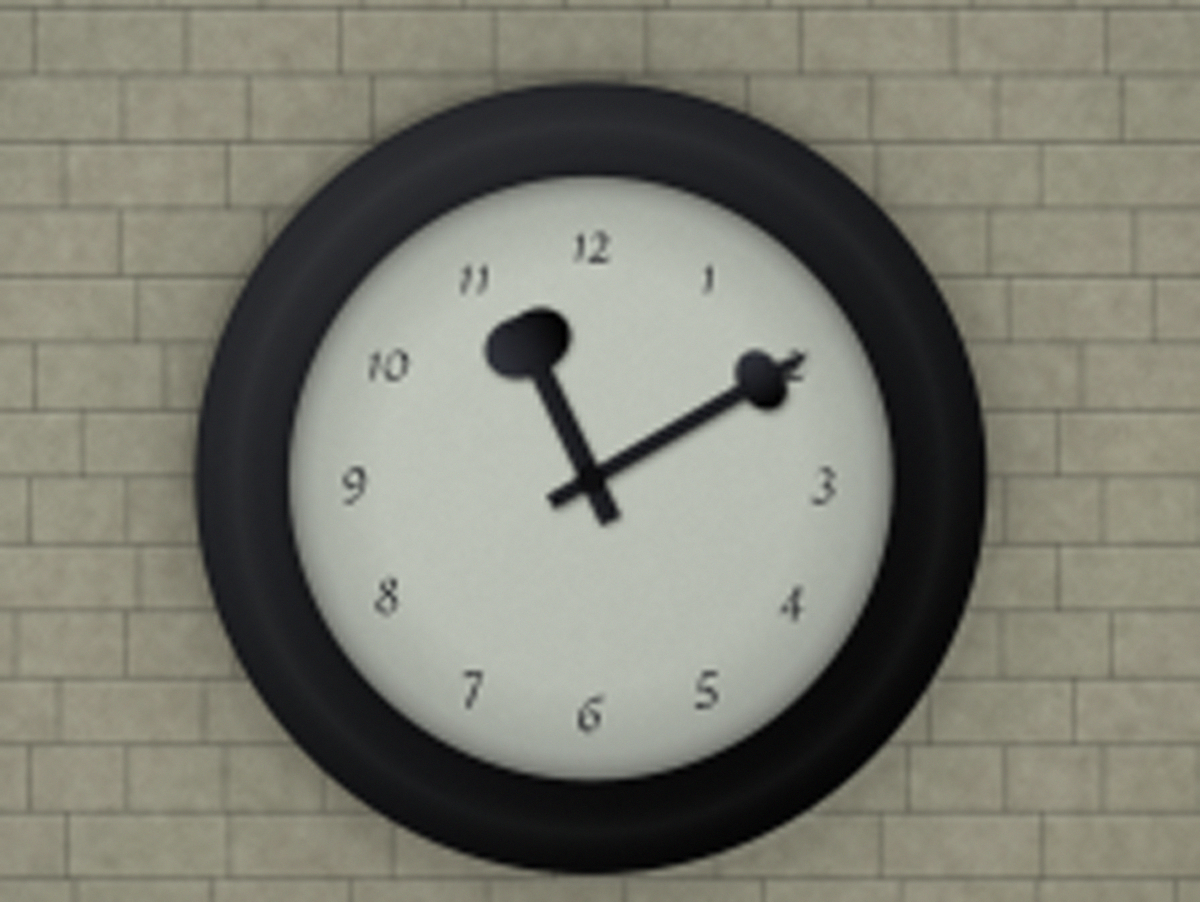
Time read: 11 h 10 min
